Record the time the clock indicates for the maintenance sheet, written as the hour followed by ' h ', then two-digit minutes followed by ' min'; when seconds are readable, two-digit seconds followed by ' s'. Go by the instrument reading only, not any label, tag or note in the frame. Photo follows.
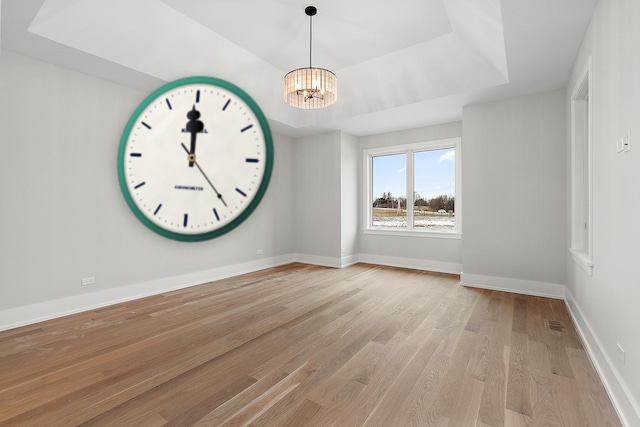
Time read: 11 h 59 min 23 s
